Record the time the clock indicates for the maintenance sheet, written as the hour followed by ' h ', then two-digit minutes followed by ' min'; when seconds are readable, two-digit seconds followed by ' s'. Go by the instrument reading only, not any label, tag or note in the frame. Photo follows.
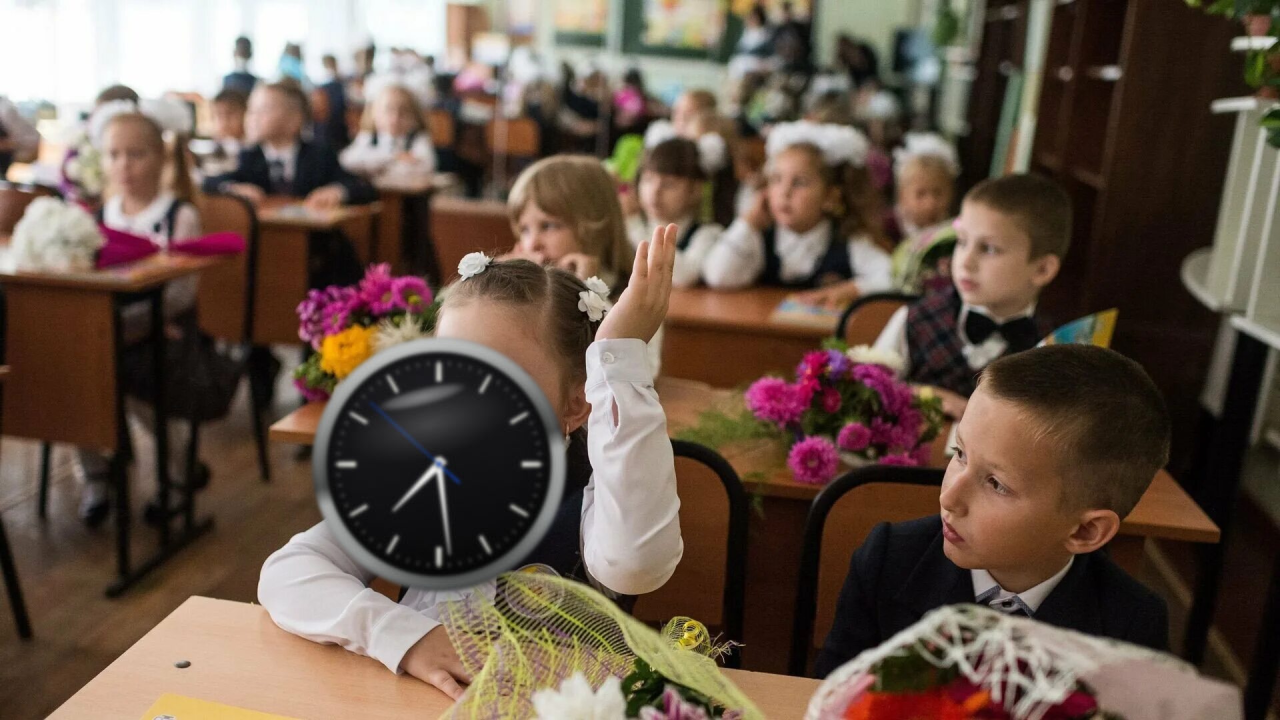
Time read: 7 h 28 min 52 s
